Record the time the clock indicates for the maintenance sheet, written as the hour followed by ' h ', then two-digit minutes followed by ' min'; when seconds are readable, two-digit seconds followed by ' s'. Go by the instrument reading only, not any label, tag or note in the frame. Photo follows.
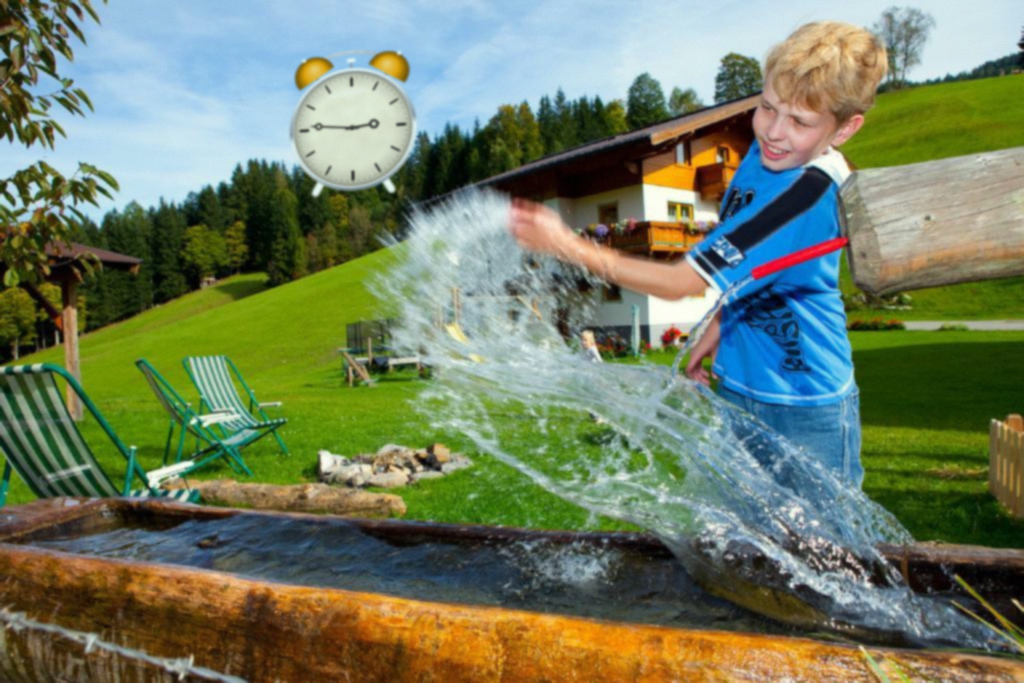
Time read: 2 h 46 min
